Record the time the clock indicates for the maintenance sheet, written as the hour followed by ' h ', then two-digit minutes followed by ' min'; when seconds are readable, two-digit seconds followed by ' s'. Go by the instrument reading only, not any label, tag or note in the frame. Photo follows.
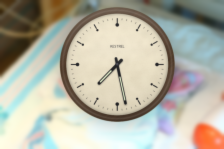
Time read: 7 h 28 min
